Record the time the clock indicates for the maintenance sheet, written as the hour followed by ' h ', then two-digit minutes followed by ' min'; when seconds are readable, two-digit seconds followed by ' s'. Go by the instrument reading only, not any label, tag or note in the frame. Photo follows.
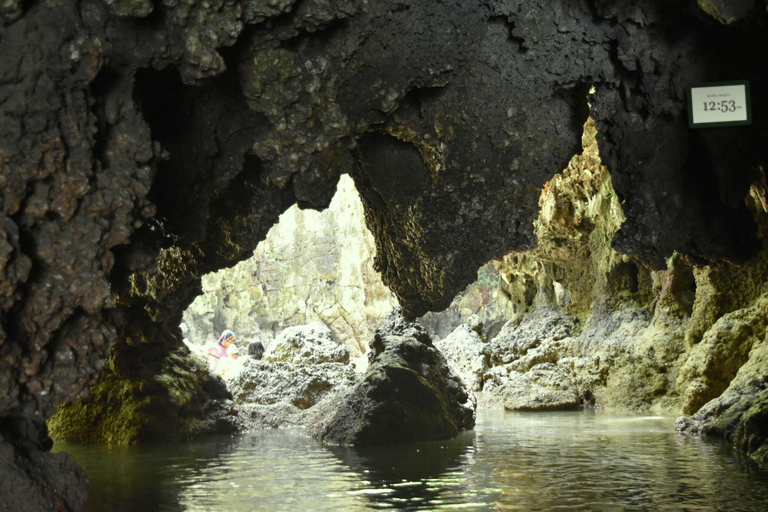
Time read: 12 h 53 min
